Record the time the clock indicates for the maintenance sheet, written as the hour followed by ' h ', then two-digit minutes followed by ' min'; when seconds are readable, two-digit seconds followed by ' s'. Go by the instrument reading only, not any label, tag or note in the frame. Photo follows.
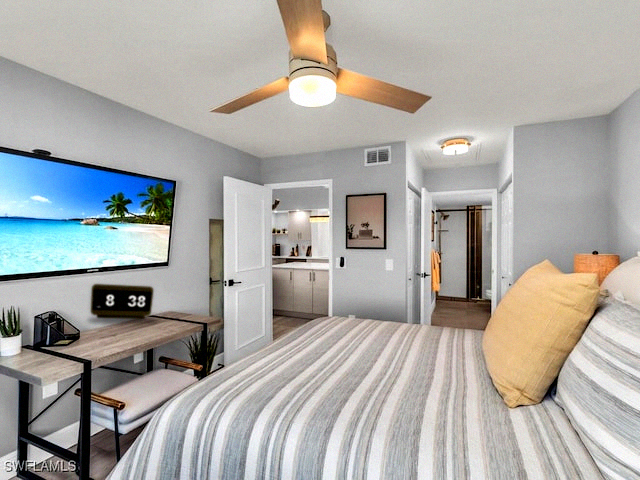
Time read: 8 h 38 min
